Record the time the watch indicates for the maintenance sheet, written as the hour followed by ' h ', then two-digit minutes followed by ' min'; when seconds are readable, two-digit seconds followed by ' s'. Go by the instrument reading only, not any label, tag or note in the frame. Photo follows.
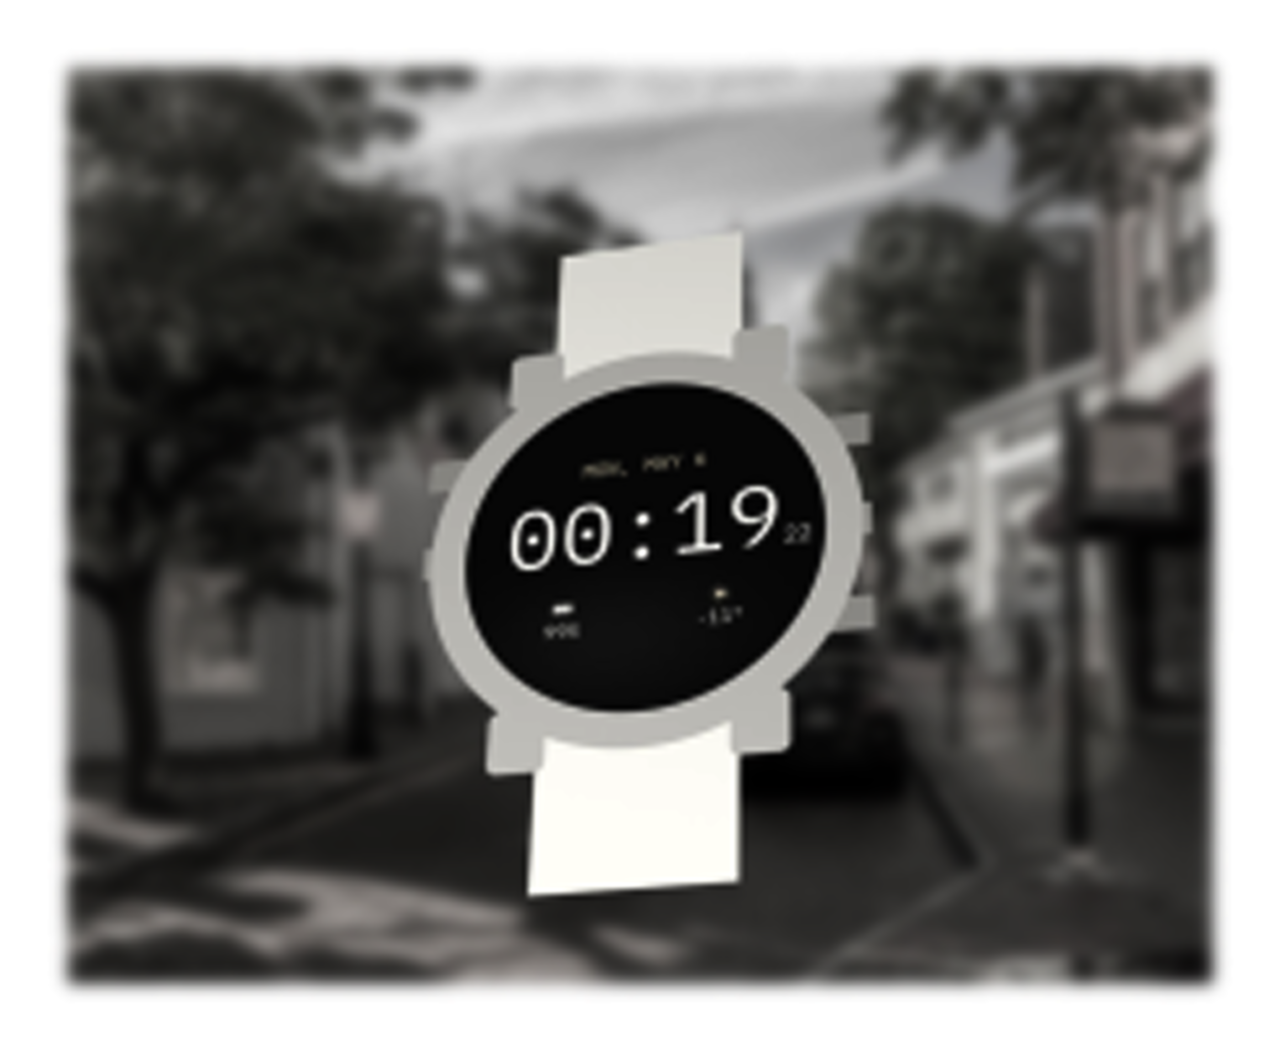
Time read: 0 h 19 min
